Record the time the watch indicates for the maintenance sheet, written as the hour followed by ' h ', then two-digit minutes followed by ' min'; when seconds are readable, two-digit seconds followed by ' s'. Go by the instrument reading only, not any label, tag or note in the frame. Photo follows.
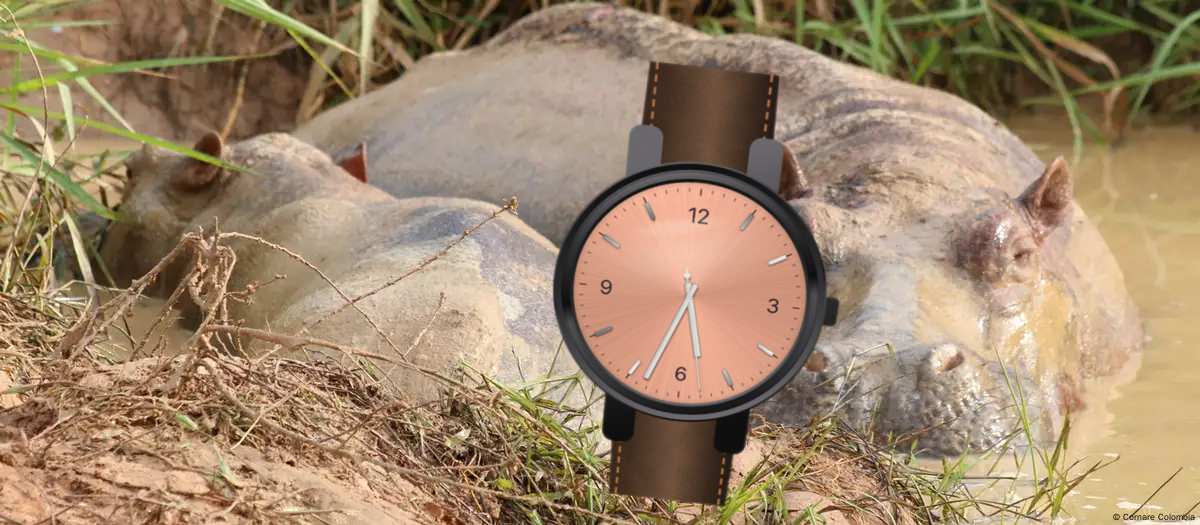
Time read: 5 h 33 min 28 s
